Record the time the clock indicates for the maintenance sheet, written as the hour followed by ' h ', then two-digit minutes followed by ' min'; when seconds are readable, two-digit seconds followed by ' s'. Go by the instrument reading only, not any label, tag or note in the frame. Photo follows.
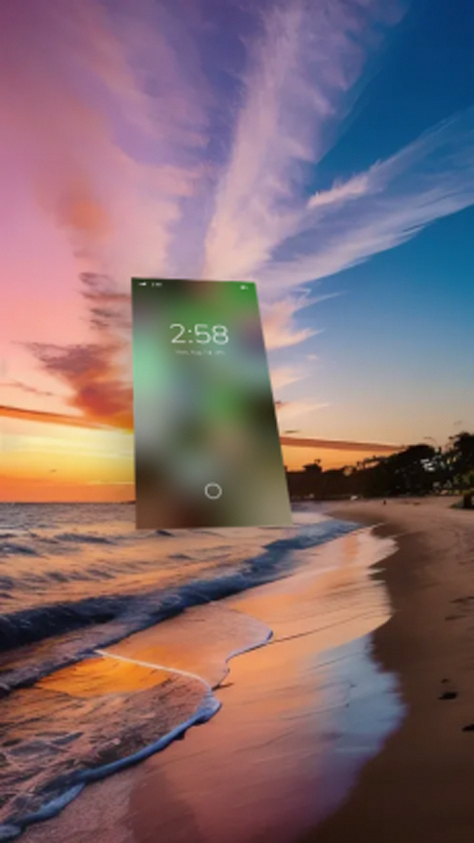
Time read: 2 h 58 min
